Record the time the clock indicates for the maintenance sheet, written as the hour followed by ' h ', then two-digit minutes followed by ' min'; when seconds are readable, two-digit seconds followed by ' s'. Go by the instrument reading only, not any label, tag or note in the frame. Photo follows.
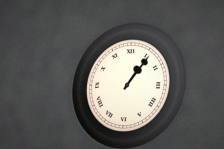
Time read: 1 h 06 min
